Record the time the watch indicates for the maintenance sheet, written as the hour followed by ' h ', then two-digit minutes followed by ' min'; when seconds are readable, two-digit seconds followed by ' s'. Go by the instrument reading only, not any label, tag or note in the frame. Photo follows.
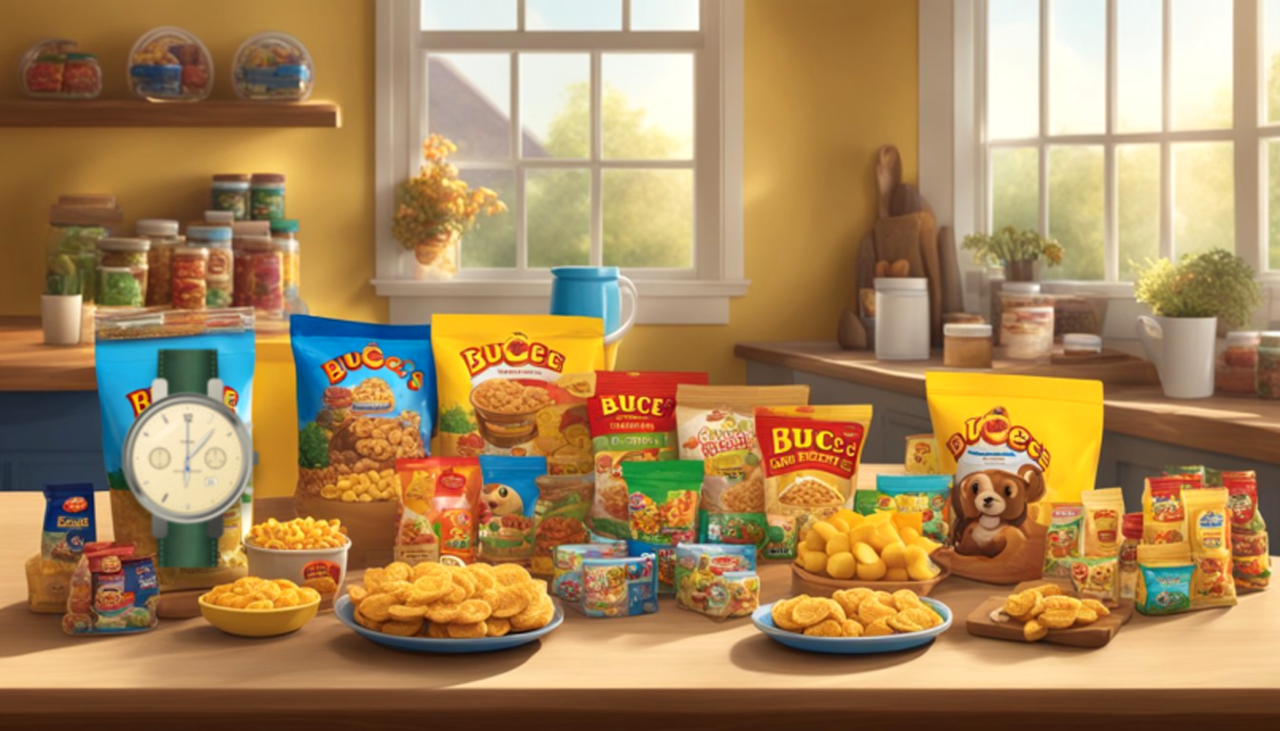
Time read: 6 h 07 min
